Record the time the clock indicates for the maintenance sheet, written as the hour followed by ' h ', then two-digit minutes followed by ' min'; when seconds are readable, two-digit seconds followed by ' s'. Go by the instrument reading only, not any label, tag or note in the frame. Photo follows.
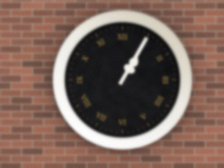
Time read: 1 h 05 min
